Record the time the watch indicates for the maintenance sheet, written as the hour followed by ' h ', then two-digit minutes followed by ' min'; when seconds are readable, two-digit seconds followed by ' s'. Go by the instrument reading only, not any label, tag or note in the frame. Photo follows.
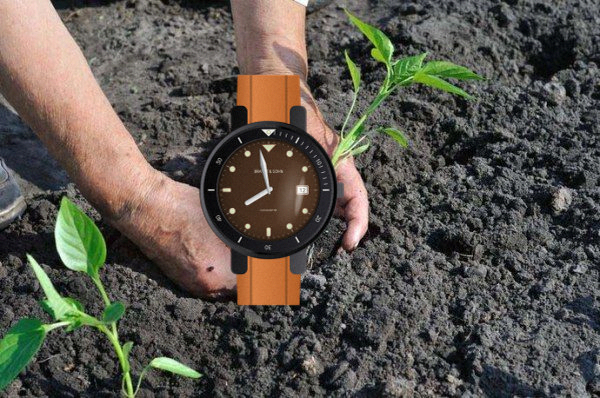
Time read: 7 h 58 min
